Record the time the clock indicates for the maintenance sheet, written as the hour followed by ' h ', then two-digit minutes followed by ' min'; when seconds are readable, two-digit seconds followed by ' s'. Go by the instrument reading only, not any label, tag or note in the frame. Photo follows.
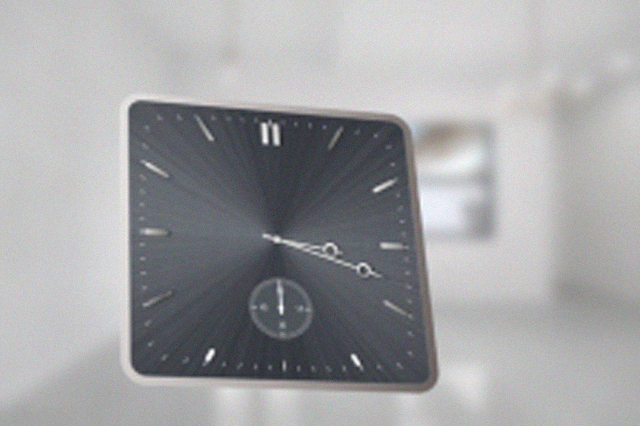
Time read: 3 h 18 min
